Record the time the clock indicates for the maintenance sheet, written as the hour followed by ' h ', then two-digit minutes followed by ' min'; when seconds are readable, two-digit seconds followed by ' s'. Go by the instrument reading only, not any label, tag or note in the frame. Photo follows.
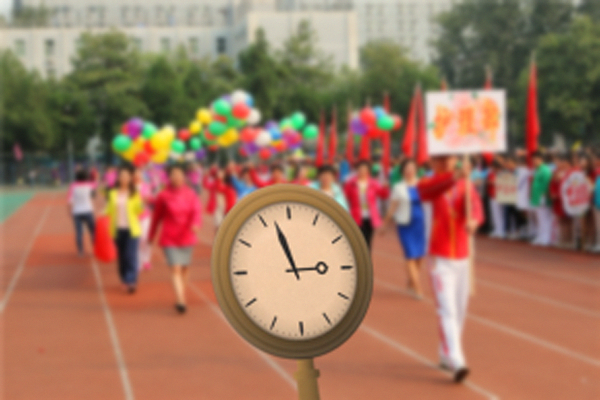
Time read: 2 h 57 min
